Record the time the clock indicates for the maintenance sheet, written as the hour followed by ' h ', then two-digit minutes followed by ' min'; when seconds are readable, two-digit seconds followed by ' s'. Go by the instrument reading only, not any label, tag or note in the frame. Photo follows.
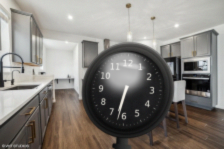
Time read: 6 h 32 min
